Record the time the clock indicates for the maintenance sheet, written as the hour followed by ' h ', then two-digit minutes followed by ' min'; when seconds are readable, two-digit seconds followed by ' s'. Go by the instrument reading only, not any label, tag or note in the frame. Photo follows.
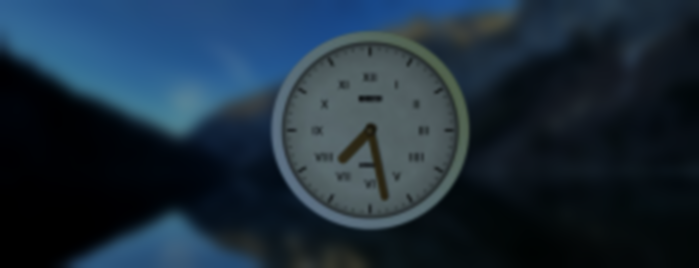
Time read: 7 h 28 min
